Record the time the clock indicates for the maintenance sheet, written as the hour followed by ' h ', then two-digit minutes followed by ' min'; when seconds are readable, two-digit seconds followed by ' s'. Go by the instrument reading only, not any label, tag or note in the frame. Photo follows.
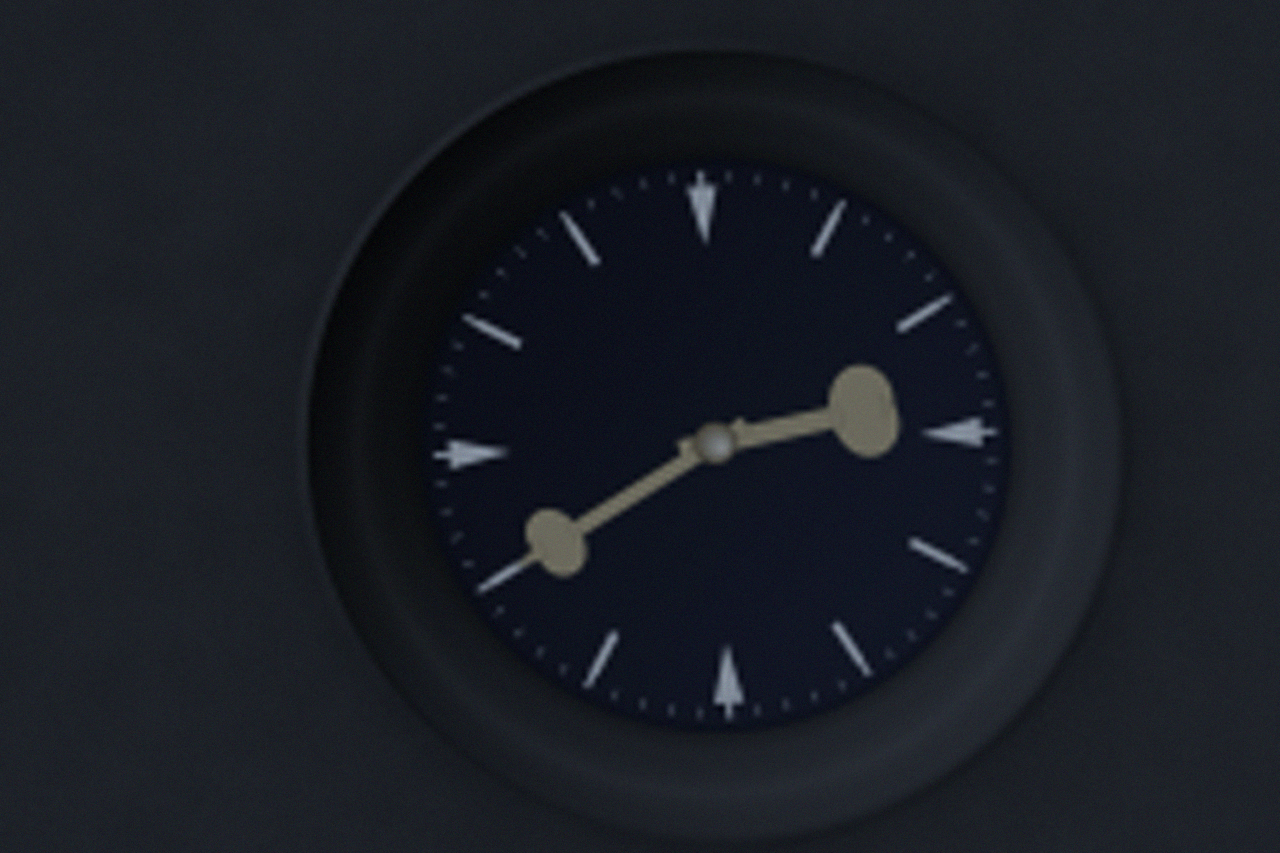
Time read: 2 h 40 min
